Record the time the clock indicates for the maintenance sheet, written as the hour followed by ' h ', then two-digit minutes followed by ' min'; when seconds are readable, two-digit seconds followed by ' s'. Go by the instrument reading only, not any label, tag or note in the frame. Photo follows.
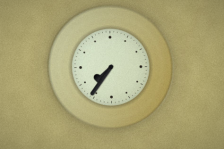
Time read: 7 h 36 min
